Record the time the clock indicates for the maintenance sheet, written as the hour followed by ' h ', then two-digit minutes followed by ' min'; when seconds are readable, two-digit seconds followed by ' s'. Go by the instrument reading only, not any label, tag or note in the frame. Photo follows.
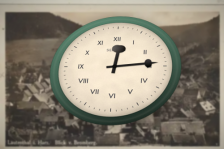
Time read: 12 h 14 min
